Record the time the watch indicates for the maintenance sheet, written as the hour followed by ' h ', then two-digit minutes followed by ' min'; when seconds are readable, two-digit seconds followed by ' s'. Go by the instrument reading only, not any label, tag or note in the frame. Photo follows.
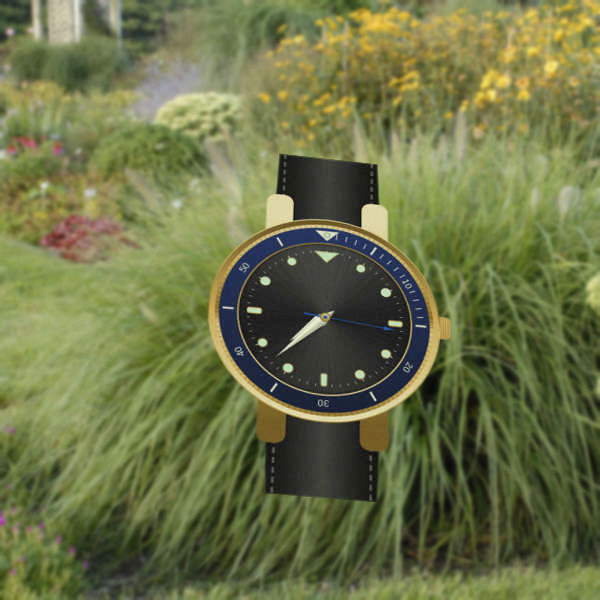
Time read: 7 h 37 min 16 s
